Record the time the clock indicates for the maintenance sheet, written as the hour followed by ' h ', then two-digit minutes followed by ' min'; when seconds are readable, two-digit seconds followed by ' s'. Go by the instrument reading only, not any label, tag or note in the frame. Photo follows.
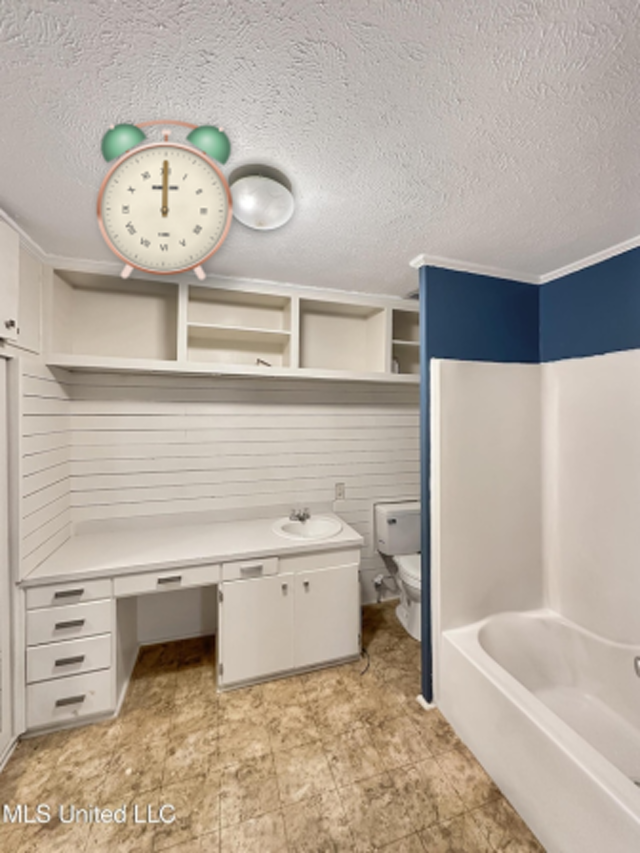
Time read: 12 h 00 min
